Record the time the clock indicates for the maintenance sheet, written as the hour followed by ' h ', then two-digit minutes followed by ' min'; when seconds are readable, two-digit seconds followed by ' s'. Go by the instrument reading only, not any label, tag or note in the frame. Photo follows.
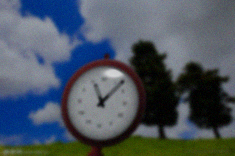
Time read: 11 h 07 min
